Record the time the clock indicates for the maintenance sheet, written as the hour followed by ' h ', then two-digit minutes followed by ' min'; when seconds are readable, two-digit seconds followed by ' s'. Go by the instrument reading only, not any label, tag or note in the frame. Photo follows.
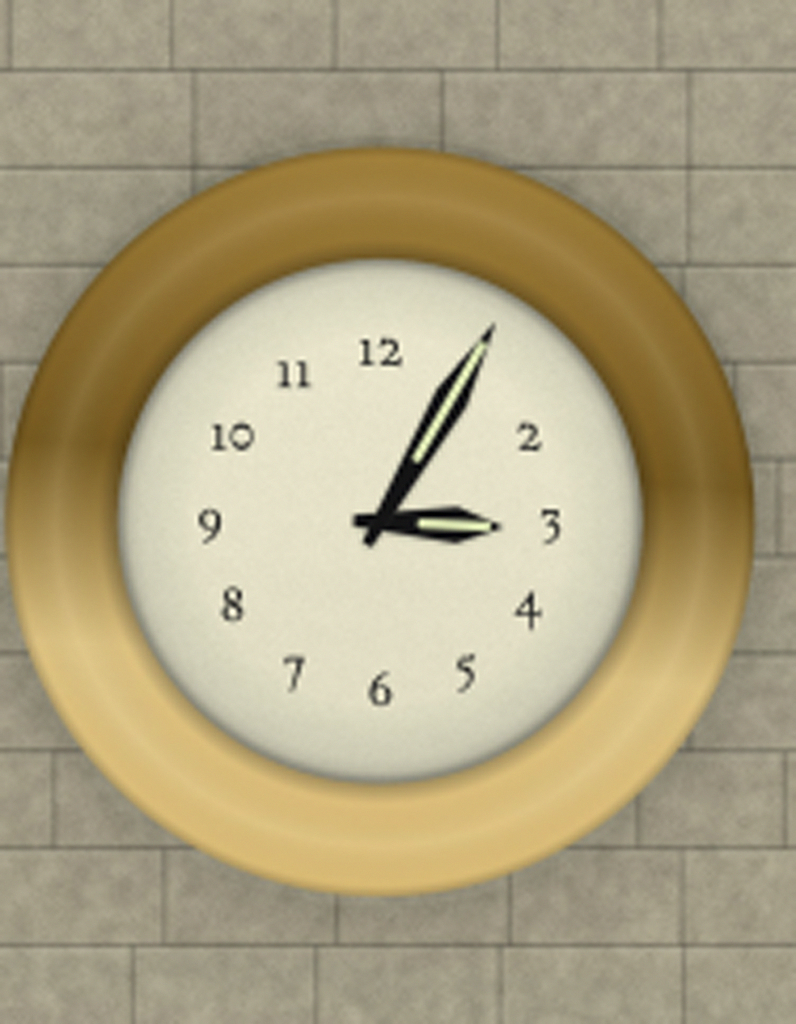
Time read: 3 h 05 min
